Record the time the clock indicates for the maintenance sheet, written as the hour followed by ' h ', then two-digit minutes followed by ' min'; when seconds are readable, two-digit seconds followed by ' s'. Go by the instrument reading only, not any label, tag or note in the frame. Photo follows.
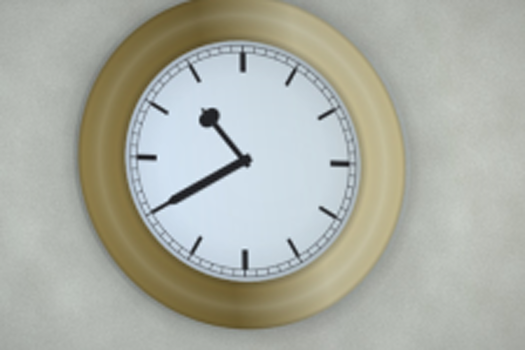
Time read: 10 h 40 min
